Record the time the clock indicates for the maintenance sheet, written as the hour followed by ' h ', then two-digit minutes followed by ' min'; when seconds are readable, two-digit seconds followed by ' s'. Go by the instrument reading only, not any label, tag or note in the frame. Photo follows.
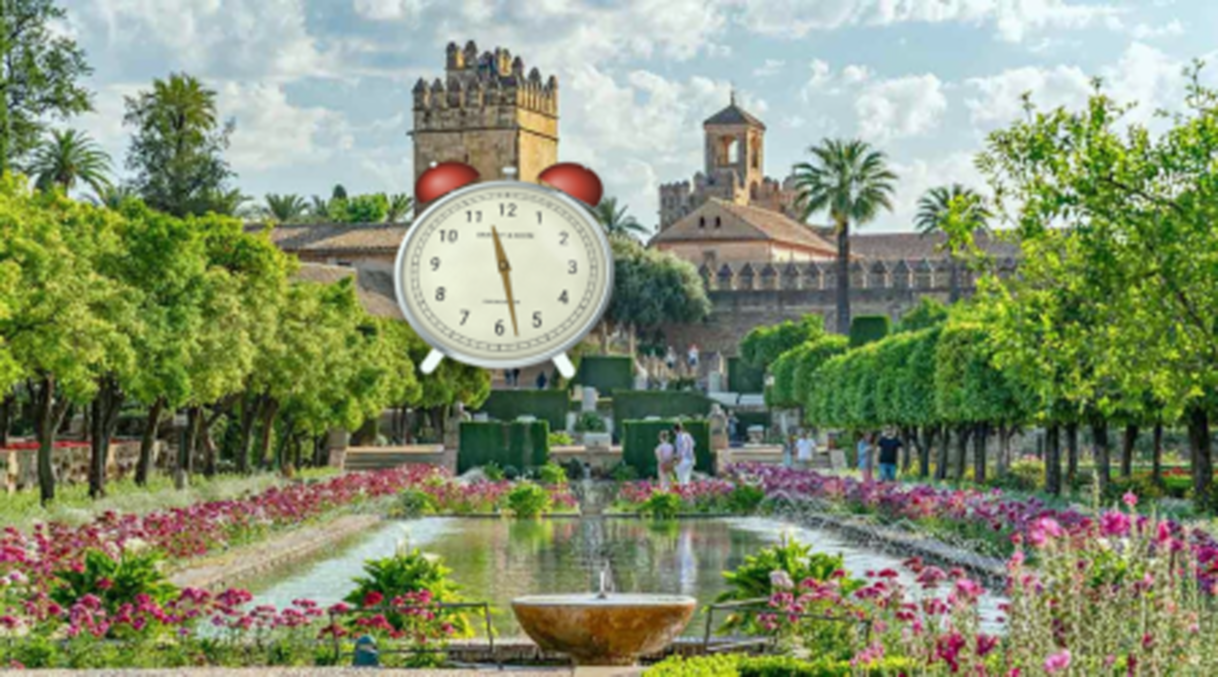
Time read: 11 h 28 min
